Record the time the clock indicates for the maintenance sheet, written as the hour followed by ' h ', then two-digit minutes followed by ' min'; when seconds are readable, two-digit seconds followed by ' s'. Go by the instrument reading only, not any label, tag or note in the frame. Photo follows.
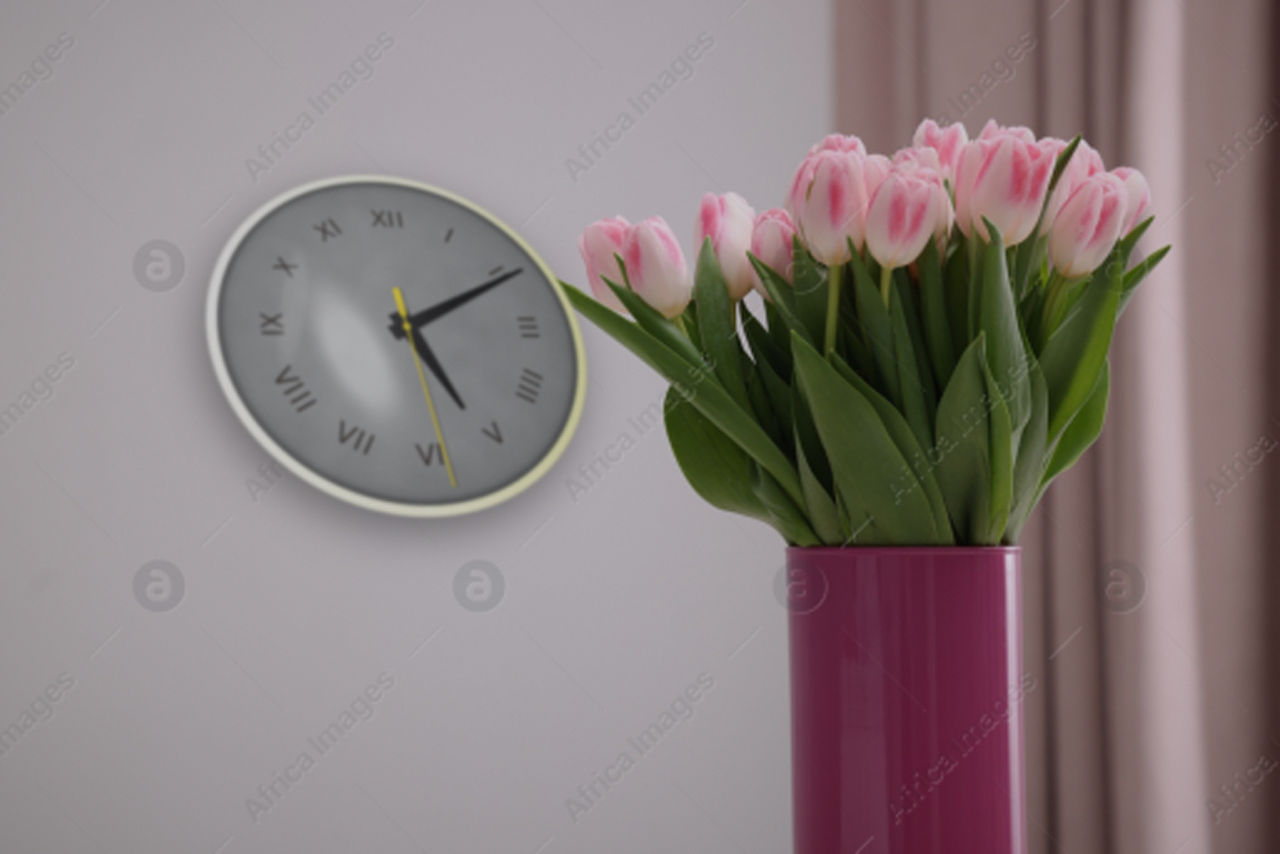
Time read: 5 h 10 min 29 s
